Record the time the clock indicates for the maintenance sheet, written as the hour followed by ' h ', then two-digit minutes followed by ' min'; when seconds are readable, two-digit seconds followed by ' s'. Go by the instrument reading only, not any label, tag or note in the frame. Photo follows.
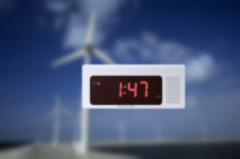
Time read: 1 h 47 min
